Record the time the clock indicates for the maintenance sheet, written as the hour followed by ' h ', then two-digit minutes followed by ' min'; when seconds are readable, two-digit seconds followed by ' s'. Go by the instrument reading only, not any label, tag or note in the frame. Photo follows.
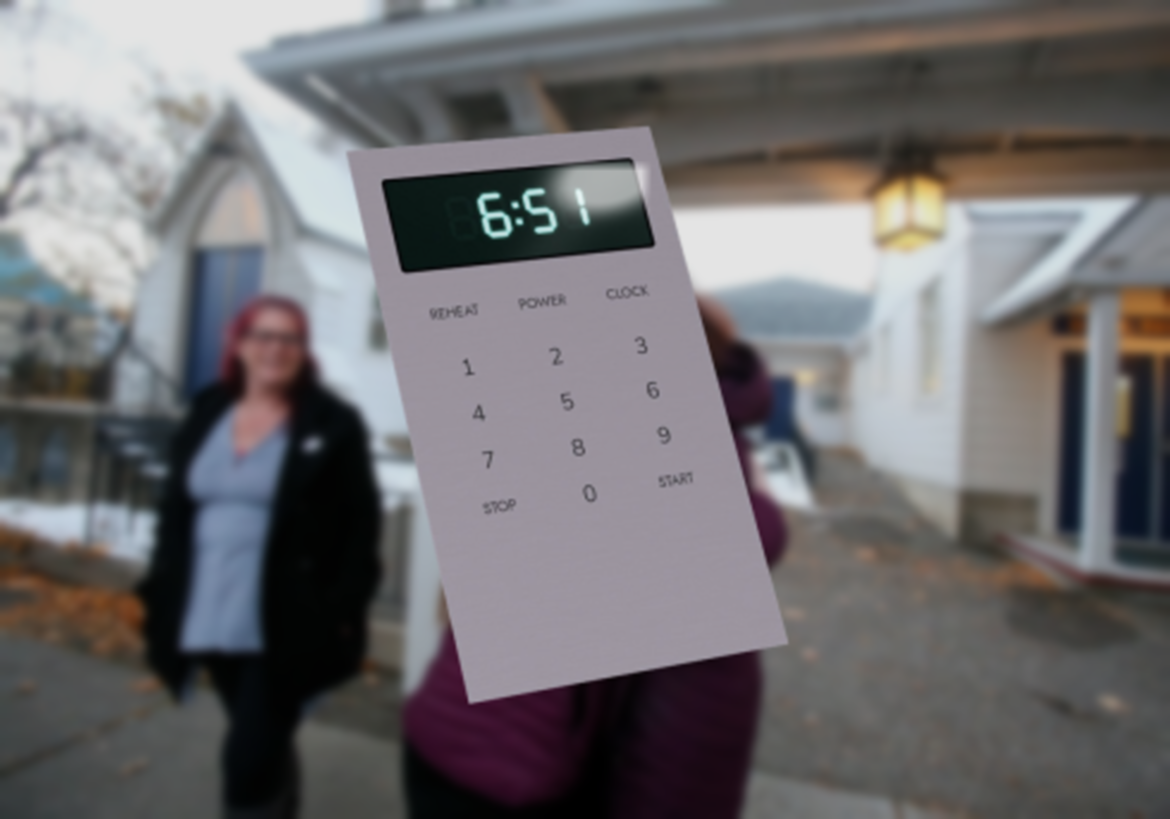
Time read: 6 h 51 min
